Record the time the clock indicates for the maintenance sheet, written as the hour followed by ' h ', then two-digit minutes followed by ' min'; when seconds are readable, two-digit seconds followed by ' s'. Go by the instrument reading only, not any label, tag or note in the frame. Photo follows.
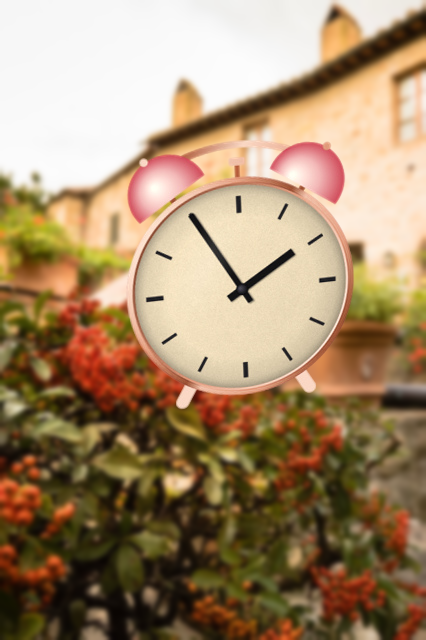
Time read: 1 h 55 min
